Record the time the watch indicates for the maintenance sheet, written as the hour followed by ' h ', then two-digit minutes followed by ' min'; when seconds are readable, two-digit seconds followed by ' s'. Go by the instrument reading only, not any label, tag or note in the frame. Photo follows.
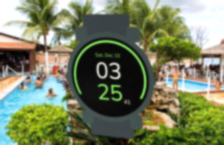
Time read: 3 h 25 min
